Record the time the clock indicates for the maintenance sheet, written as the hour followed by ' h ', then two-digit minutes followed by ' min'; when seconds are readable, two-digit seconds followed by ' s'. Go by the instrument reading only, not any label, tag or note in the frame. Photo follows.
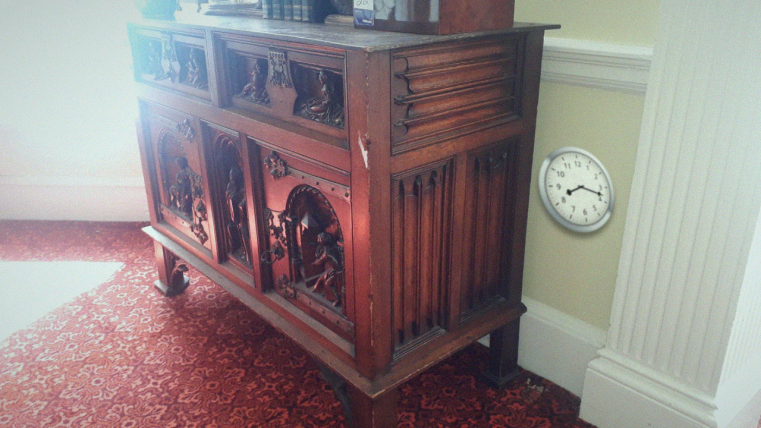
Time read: 8 h 18 min
